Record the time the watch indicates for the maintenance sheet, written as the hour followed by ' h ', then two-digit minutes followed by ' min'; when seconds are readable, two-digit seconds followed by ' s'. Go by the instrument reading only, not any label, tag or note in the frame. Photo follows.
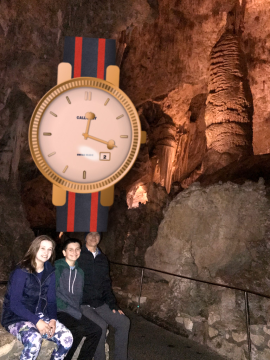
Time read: 12 h 18 min
